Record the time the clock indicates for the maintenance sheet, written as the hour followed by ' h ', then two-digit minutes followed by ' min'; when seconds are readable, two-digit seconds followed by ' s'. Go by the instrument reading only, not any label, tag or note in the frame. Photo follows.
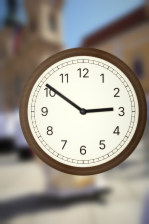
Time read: 2 h 51 min
